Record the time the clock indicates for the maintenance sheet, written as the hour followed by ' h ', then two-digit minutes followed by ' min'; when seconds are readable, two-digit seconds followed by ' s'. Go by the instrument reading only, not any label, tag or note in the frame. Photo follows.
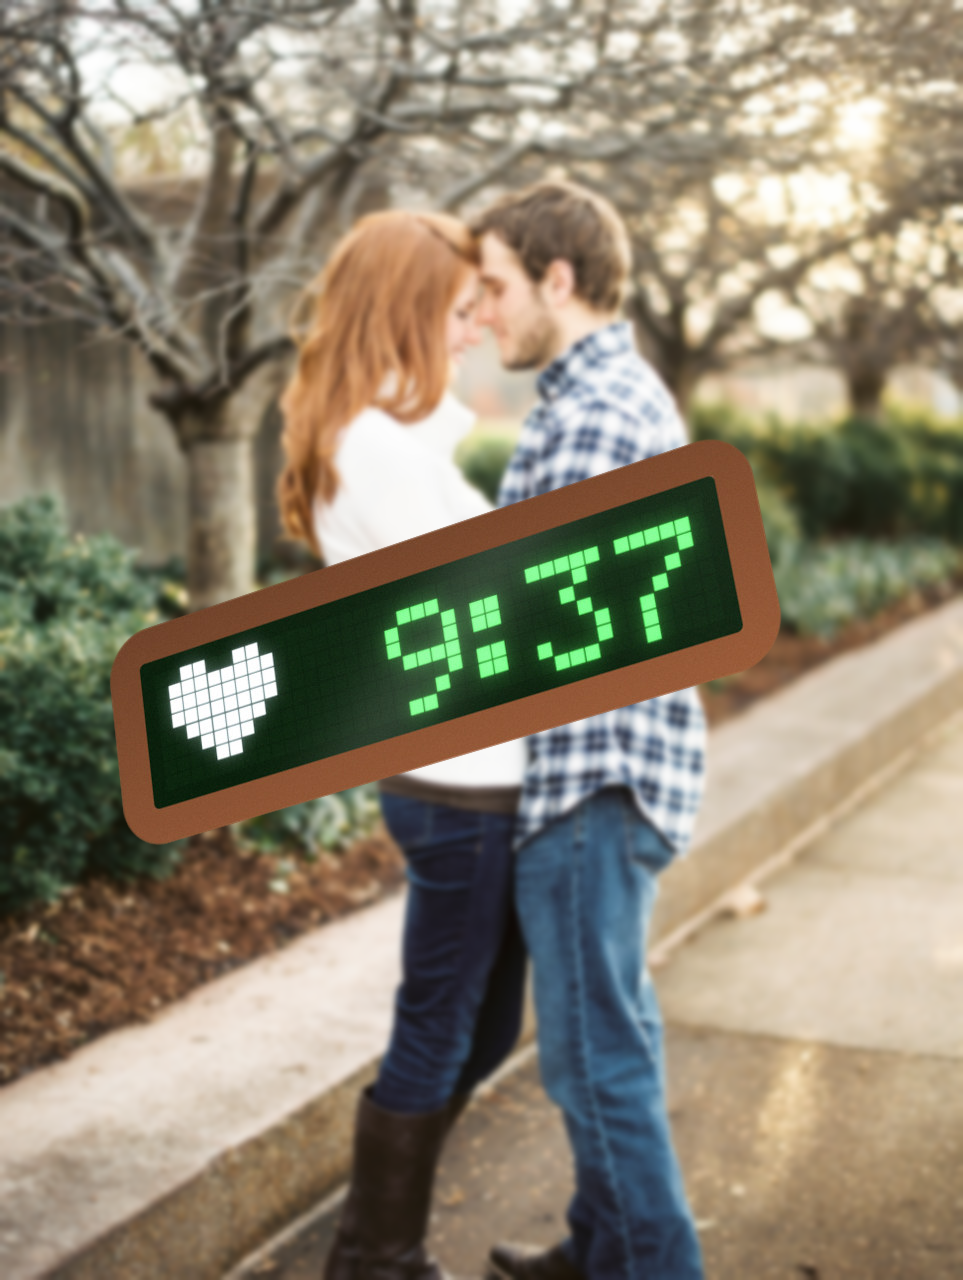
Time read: 9 h 37 min
